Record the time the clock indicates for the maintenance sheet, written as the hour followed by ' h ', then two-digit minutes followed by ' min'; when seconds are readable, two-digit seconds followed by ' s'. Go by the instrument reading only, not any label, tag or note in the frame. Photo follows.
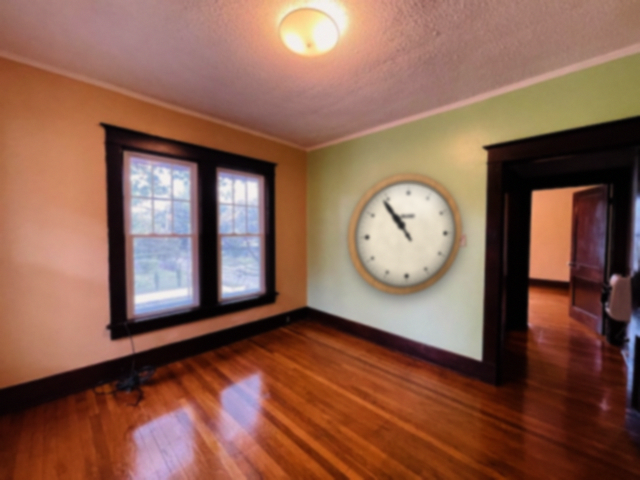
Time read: 10 h 54 min
